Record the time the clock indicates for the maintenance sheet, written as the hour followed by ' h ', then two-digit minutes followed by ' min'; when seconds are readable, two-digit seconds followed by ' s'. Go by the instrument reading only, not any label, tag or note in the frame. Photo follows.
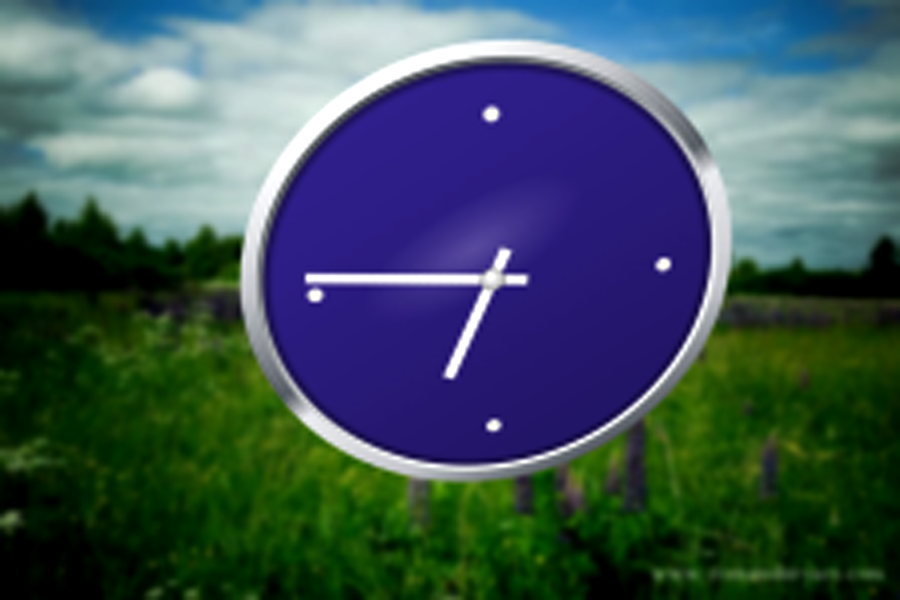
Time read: 6 h 46 min
